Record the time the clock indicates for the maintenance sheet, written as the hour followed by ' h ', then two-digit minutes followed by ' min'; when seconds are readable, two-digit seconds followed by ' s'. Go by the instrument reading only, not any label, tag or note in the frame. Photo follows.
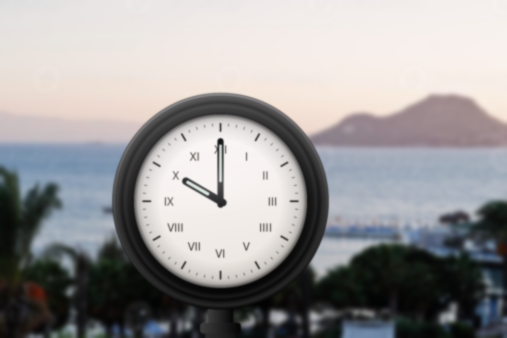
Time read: 10 h 00 min
